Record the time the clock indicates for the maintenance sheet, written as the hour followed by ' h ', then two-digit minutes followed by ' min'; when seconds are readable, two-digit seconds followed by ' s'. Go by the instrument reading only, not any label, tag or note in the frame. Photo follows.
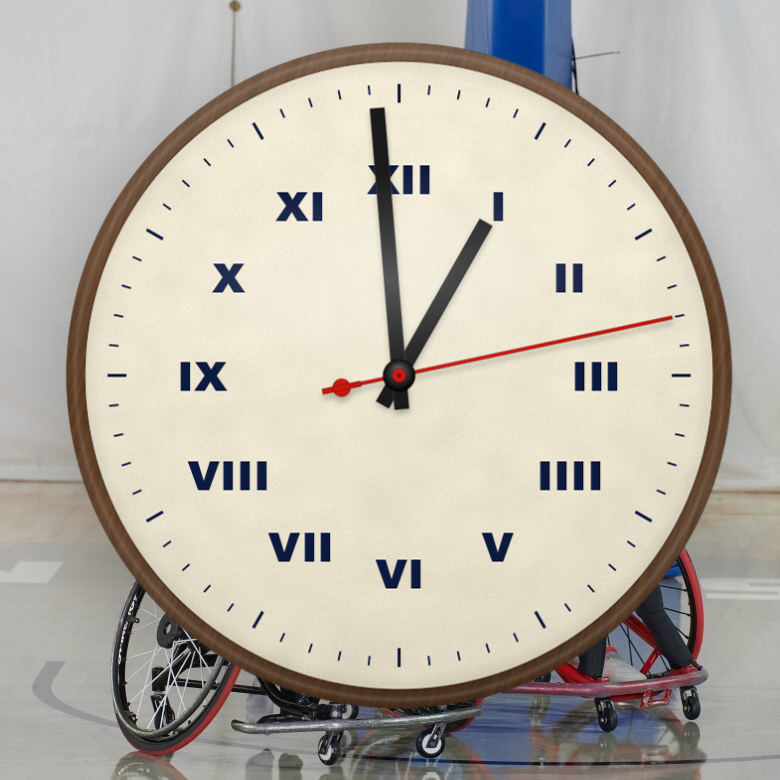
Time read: 12 h 59 min 13 s
